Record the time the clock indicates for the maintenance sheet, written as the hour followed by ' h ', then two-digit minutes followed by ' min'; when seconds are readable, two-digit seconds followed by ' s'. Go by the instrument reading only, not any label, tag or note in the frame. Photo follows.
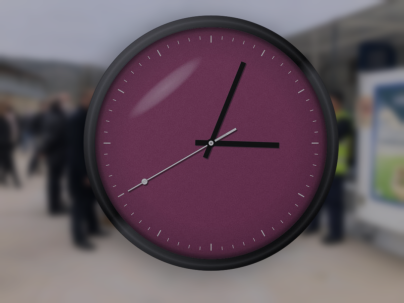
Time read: 3 h 03 min 40 s
